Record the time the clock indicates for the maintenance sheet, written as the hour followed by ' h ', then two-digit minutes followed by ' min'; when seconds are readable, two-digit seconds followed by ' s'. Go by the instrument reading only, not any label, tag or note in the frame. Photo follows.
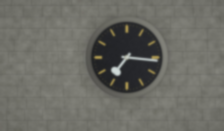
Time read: 7 h 16 min
